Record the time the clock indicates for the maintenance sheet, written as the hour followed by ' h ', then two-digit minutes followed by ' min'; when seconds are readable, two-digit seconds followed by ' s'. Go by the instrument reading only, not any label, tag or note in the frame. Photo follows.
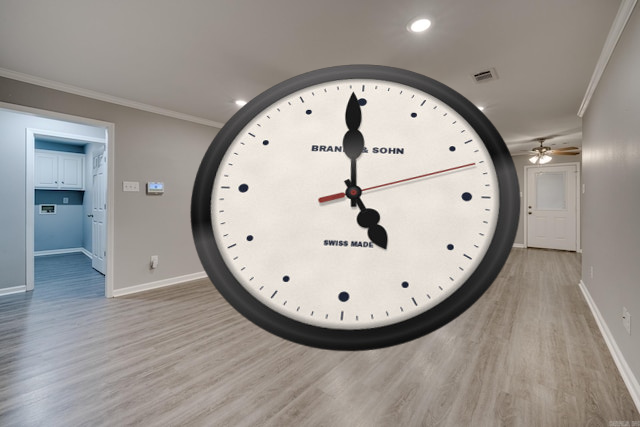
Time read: 4 h 59 min 12 s
